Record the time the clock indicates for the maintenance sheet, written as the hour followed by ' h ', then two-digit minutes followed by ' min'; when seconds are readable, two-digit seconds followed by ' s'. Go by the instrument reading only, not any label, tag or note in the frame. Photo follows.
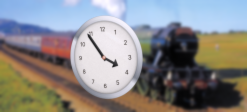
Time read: 3 h 54 min
